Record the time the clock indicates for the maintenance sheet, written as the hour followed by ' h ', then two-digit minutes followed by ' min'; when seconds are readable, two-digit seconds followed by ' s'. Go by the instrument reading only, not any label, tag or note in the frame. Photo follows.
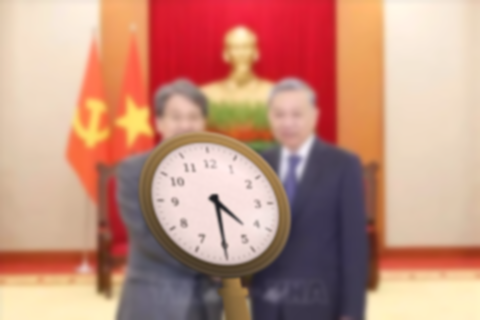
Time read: 4 h 30 min
